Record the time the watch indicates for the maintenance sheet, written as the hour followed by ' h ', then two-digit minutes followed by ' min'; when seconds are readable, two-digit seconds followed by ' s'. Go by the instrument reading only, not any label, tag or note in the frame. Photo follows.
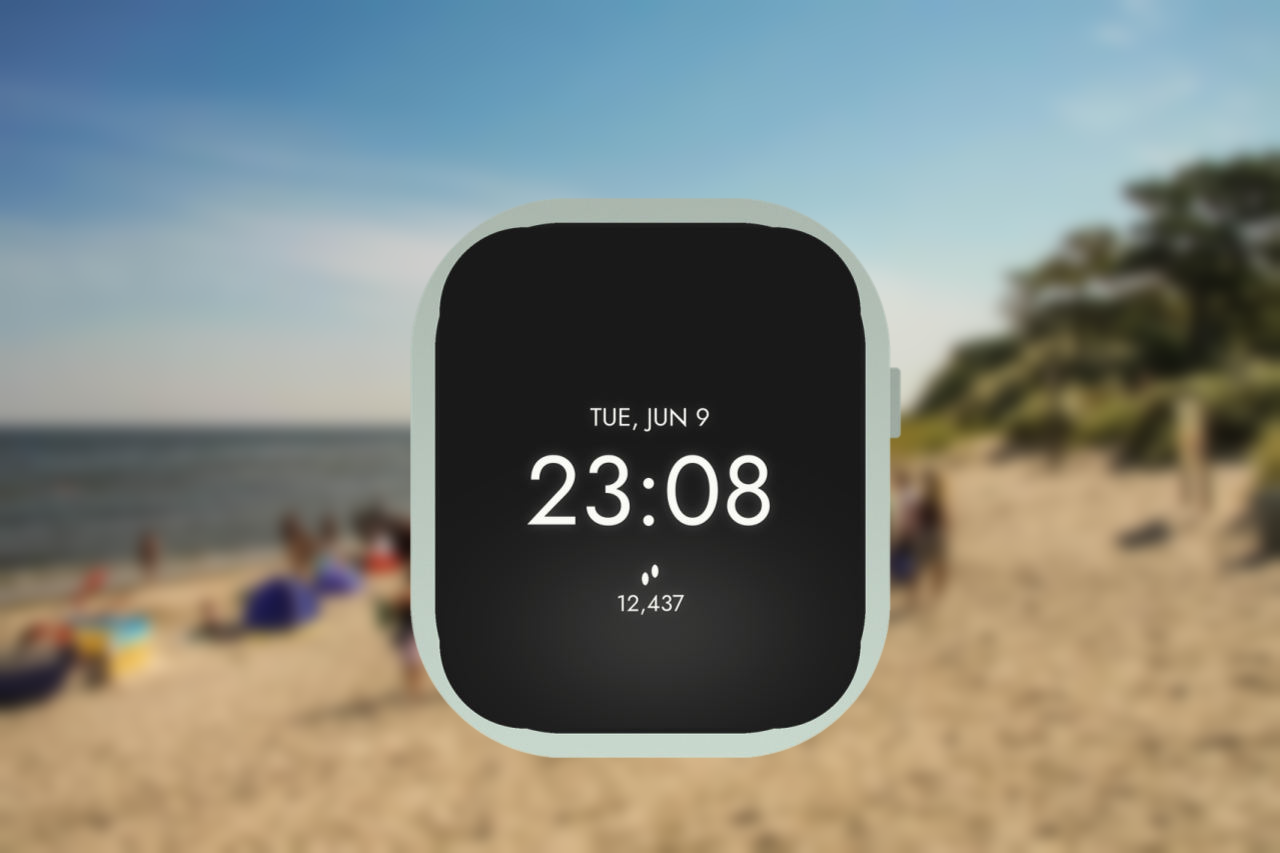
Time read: 23 h 08 min
